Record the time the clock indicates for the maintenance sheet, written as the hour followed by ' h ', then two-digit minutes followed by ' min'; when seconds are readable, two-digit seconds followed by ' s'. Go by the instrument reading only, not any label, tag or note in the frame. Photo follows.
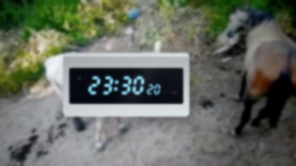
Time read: 23 h 30 min
